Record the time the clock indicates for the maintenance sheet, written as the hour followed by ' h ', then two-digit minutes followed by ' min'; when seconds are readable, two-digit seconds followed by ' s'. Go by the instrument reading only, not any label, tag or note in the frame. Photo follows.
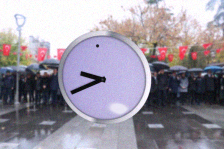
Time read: 9 h 42 min
